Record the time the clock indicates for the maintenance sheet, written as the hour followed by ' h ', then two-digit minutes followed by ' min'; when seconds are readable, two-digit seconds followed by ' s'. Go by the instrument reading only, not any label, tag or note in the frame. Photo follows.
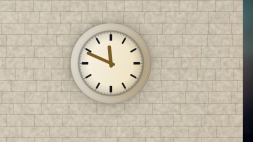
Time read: 11 h 49 min
